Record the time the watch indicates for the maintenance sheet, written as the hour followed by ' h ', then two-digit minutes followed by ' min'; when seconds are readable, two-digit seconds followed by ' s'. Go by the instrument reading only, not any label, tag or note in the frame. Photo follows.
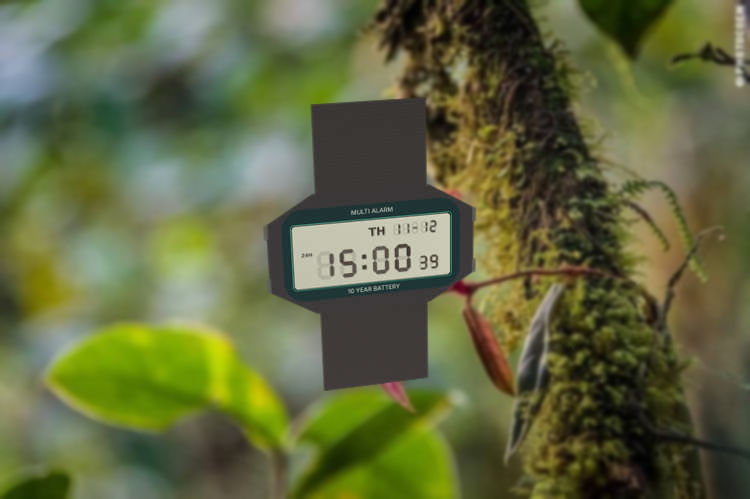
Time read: 15 h 00 min 39 s
